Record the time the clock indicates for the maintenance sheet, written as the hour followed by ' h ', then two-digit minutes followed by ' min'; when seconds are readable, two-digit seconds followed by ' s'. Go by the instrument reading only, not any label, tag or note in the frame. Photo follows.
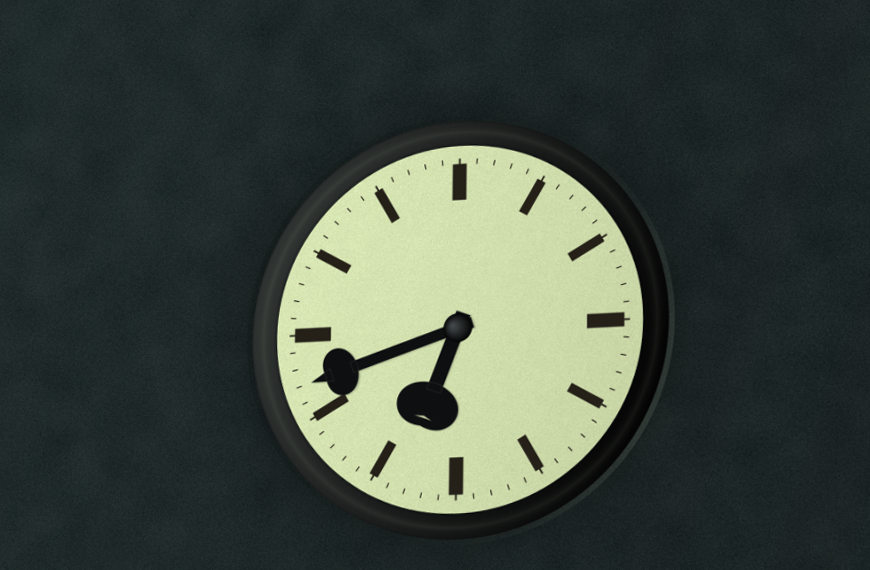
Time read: 6 h 42 min
